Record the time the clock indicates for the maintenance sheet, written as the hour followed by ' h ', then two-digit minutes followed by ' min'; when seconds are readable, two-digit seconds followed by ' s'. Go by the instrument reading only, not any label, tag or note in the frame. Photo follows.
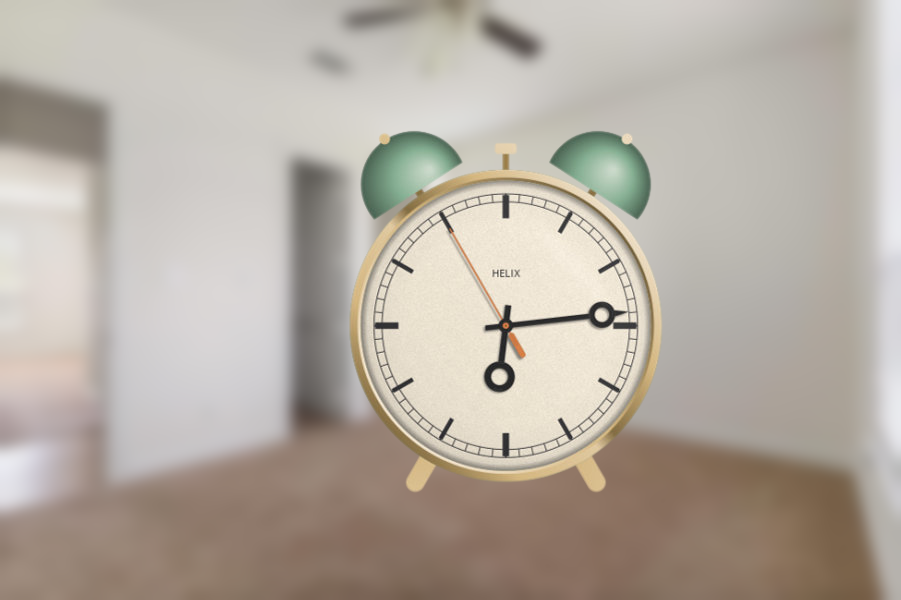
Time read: 6 h 13 min 55 s
